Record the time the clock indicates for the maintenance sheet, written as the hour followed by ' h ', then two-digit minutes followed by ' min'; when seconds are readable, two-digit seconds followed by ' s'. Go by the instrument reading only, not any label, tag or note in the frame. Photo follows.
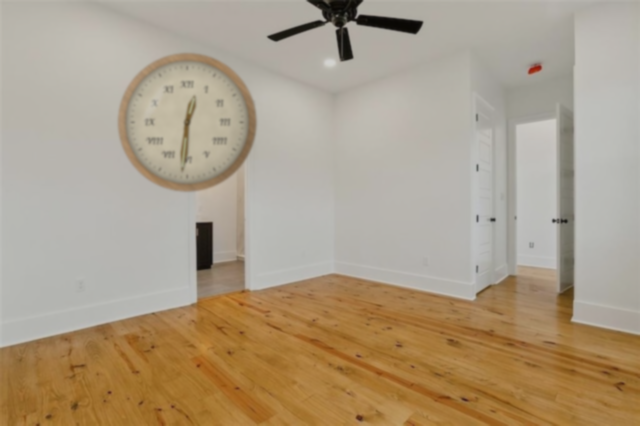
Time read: 12 h 31 min
